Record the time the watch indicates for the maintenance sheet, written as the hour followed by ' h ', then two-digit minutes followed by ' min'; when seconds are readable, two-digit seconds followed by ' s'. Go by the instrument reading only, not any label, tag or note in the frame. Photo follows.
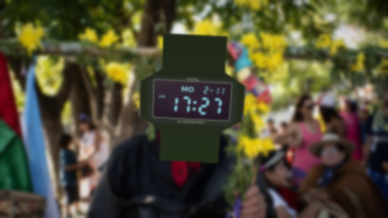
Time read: 17 h 27 min
